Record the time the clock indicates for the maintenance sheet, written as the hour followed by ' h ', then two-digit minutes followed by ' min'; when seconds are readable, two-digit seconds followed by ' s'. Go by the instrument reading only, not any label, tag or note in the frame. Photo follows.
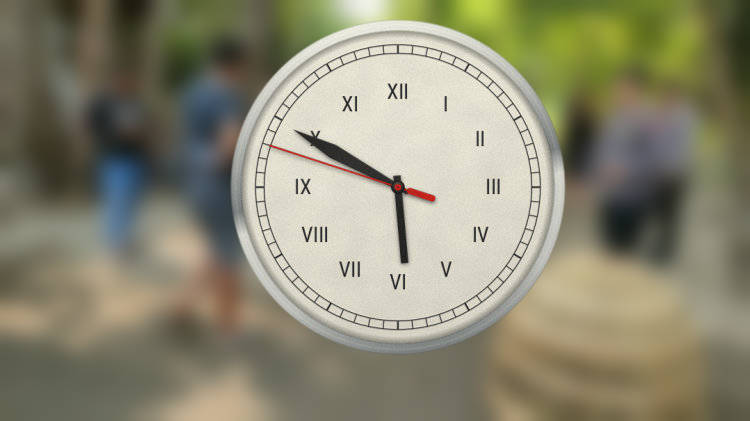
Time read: 5 h 49 min 48 s
